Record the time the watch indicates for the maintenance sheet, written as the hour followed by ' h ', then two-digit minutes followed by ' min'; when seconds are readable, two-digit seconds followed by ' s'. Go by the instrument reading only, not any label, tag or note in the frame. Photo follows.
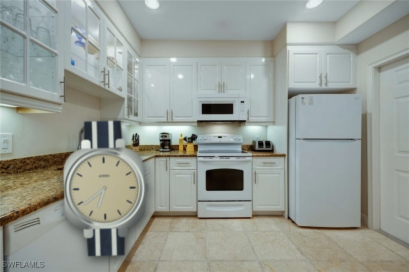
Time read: 6 h 39 min
